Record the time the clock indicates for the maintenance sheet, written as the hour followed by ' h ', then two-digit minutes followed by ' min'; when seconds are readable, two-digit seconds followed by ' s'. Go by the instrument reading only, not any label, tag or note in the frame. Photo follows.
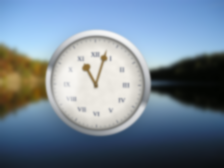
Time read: 11 h 03 min
